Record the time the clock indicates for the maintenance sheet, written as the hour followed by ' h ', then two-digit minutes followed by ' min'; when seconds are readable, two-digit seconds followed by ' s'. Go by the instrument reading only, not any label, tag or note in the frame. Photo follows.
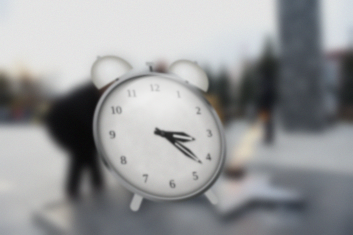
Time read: 3 h 22 min
